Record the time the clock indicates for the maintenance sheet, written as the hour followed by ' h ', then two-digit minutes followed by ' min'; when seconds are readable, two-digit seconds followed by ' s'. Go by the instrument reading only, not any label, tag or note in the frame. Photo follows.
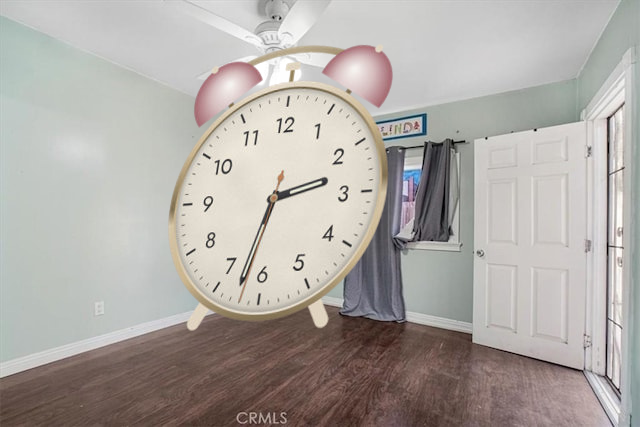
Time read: 2 h 32 min 32 s
